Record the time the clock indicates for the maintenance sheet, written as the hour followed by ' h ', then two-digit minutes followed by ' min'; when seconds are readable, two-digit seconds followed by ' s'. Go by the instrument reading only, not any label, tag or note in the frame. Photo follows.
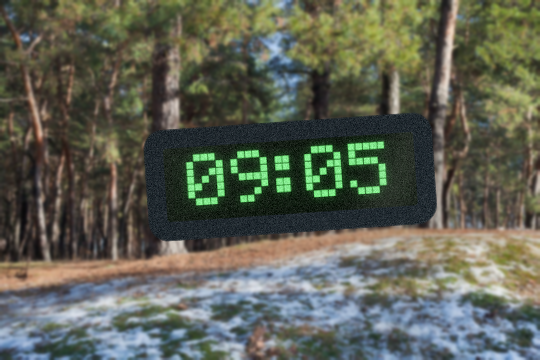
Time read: 9 h 05 min
